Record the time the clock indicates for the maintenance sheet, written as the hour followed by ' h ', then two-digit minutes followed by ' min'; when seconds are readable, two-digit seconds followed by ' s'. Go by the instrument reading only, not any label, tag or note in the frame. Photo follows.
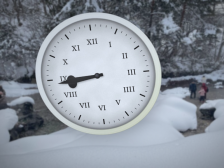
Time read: 8 h 44 min
